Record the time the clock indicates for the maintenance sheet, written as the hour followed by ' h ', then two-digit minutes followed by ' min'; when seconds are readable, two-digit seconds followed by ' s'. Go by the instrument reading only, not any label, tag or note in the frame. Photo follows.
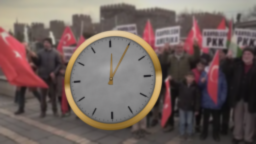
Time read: 12 h 05 min
